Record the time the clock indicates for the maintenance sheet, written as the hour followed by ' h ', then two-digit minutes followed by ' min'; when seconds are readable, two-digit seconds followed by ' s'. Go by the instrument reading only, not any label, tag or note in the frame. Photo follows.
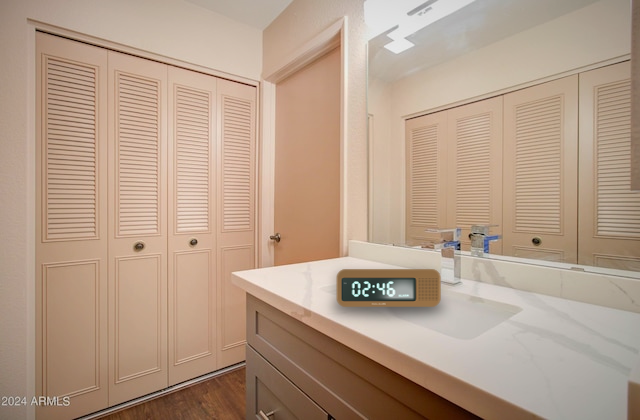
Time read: 2 h 46 min
